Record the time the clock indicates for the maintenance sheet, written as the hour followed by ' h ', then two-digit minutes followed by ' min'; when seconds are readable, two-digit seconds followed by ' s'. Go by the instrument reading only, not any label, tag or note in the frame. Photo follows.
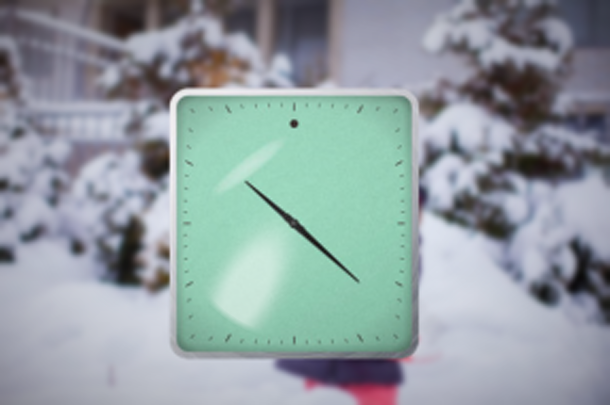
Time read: 10 h 22 min
